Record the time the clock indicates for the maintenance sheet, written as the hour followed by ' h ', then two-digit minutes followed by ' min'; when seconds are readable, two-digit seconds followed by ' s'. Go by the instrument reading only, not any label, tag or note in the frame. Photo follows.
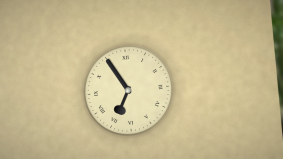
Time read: 6 h 55 min
